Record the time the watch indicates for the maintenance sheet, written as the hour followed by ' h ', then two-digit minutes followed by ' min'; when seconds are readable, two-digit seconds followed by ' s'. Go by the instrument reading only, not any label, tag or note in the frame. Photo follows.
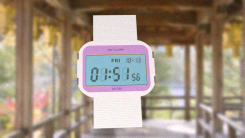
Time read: 1 h 51 min 56 s
